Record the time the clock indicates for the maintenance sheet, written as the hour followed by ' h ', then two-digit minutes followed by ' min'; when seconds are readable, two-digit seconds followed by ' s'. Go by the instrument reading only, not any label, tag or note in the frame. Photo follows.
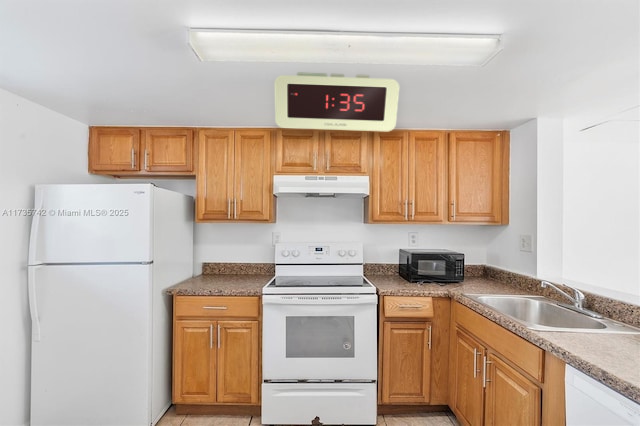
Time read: 1 h 35 min
